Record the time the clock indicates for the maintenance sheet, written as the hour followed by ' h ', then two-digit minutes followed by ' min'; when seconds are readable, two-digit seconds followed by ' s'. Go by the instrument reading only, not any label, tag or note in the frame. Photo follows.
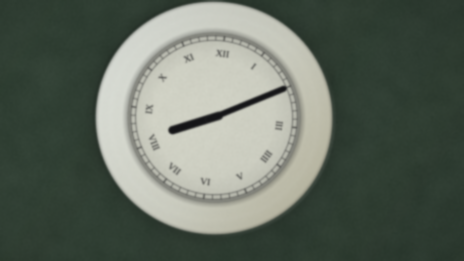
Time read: 8 h 10 min
